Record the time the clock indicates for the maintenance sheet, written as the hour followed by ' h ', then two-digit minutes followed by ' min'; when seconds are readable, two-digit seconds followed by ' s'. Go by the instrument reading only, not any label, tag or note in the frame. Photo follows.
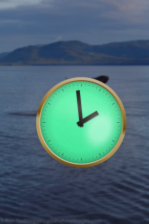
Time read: 1 h 59 min
